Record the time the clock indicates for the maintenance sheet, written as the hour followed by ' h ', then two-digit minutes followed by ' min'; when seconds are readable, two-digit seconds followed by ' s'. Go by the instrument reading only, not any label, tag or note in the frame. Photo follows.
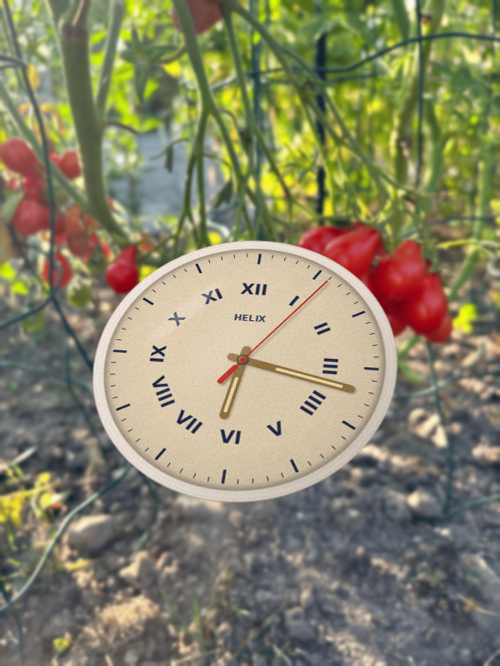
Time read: 6 h 17 min 06 s
